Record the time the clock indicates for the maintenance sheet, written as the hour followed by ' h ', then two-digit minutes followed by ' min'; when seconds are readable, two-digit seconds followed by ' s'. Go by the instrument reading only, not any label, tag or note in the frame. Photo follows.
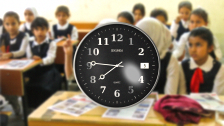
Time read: 7 h 46 min
